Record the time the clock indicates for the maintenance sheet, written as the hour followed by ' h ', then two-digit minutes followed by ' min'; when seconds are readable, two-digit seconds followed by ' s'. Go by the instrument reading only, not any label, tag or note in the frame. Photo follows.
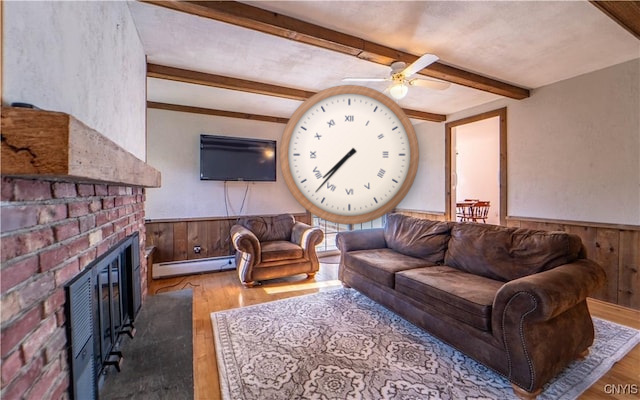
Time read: 7 h 37 min
